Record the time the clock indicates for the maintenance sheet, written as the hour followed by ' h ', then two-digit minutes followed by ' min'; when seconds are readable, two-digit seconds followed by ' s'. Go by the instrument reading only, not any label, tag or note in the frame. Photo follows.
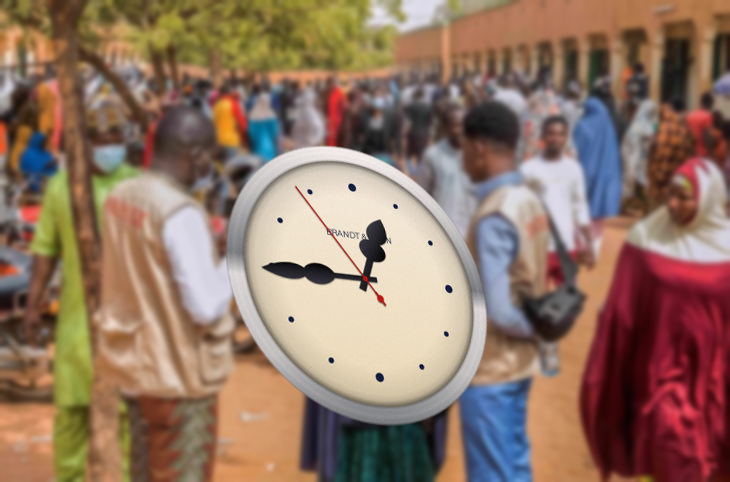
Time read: 12 h 44 min 54 s
